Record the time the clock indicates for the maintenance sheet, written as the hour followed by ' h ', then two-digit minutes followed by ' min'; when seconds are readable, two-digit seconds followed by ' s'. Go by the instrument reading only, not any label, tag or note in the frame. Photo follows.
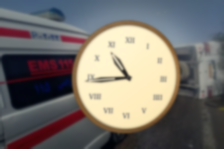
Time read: 10 h 44 min
